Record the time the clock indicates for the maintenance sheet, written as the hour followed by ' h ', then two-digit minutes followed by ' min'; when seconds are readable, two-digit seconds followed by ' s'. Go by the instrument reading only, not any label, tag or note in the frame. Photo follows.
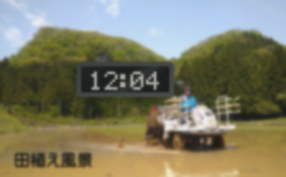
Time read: 12 h 04 min
